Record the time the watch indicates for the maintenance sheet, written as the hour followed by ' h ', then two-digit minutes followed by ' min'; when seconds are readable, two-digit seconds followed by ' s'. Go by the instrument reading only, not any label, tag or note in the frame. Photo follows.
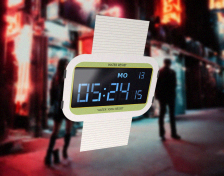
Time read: 5 h 24 min 15 s
